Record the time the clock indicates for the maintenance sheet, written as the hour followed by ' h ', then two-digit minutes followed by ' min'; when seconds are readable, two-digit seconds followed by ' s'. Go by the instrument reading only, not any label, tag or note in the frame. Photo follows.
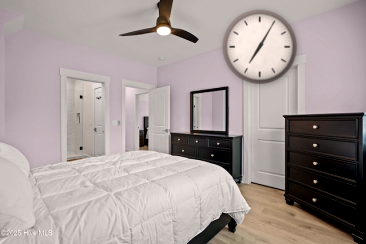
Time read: 7 h 05 min
